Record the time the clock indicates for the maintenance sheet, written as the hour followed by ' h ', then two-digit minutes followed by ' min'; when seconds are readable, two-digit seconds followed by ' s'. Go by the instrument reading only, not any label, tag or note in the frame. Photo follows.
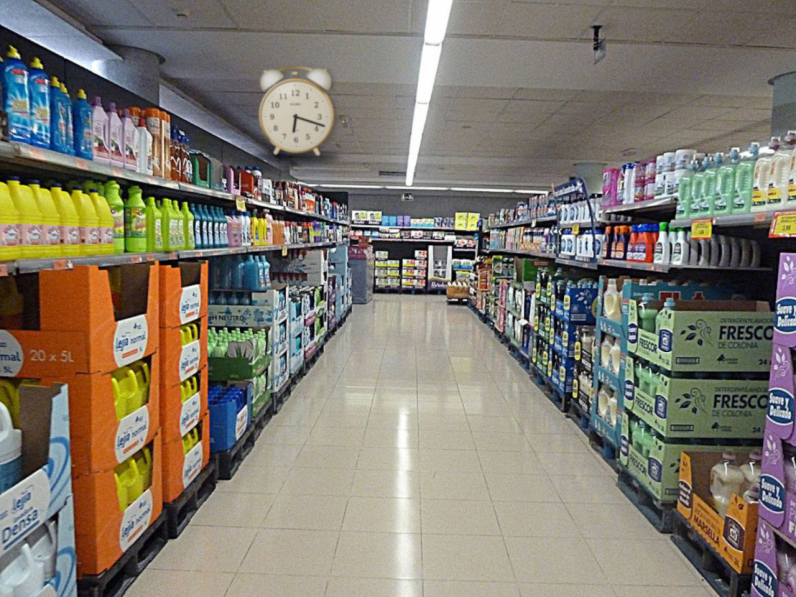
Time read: 6 h 18 min
